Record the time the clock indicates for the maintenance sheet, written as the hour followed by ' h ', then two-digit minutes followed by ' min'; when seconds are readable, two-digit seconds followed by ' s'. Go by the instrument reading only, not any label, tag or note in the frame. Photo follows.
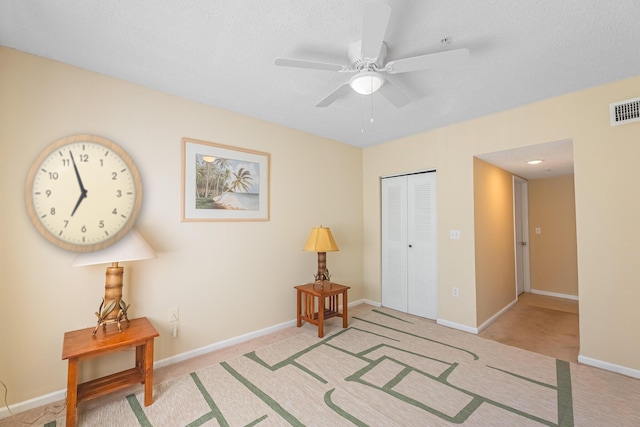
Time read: 6 h 57 min
